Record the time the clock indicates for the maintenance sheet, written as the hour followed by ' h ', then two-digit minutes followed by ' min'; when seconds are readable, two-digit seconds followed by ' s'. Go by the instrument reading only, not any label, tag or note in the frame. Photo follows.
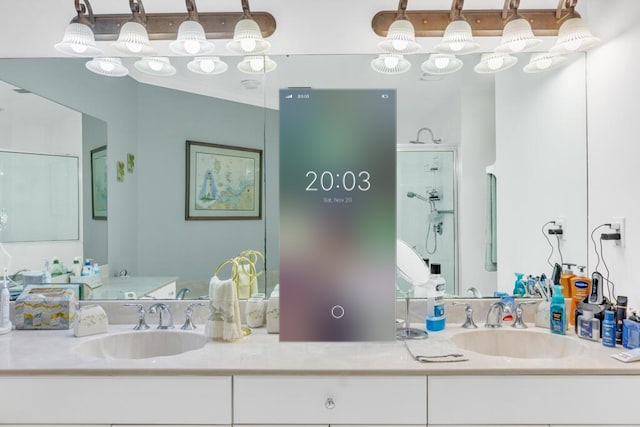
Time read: 20 h 03 min
